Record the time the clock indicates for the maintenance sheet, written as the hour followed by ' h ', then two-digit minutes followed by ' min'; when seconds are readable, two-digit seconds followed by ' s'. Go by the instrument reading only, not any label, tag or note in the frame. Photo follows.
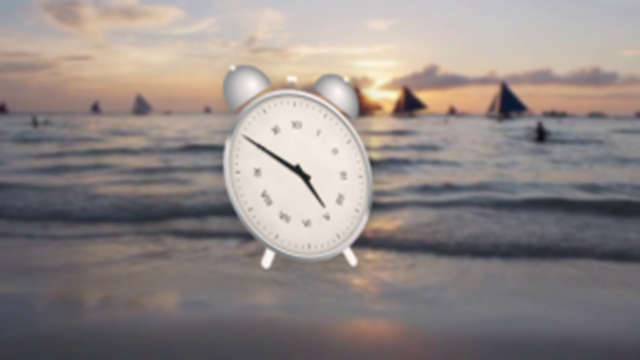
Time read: 4 h 50 min
